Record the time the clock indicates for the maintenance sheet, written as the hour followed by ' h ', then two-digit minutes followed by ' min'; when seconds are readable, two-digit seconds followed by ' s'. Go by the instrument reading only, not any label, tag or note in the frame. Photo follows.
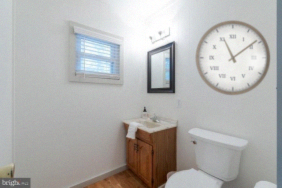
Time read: 11 h 09 min
